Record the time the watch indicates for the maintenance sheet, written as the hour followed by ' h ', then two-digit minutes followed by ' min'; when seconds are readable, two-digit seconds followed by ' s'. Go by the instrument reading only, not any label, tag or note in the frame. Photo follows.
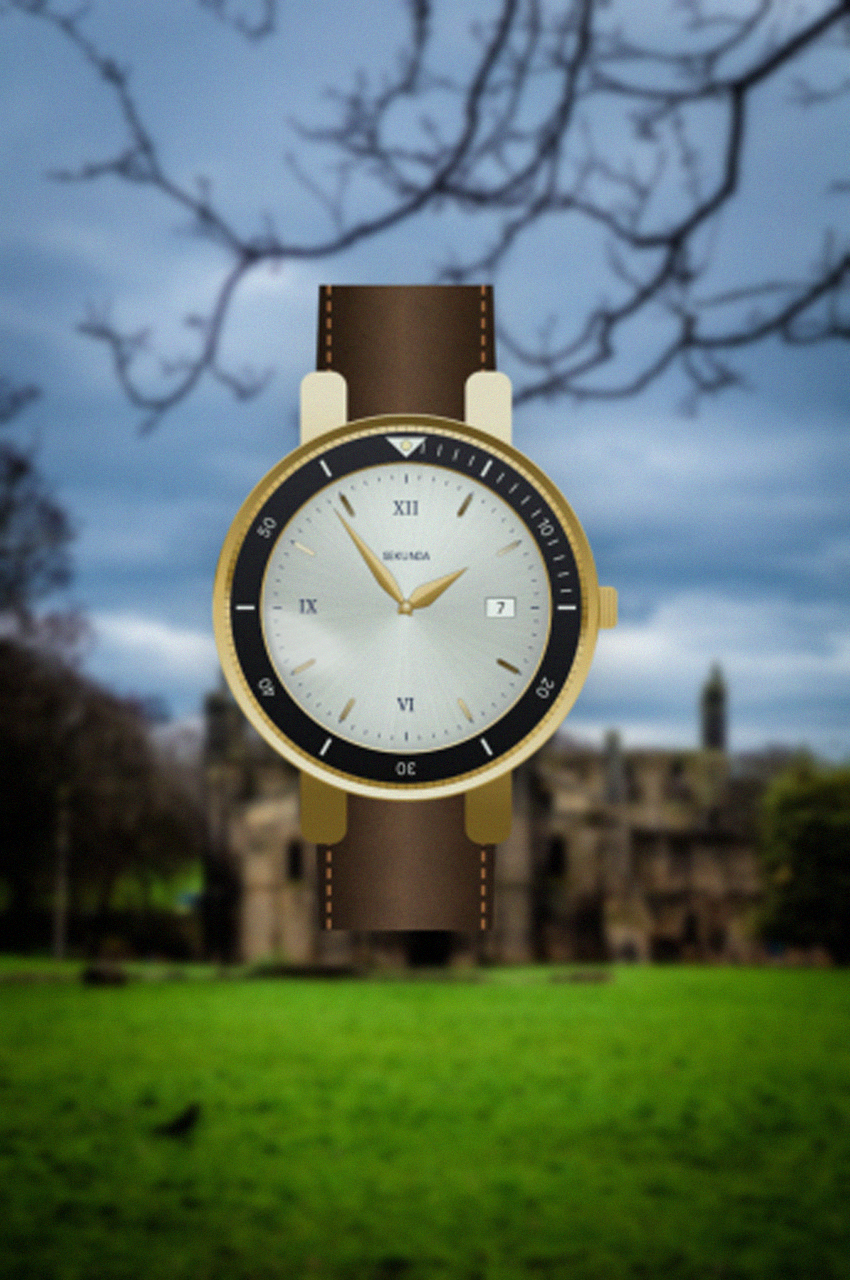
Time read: 1 h 54 min
